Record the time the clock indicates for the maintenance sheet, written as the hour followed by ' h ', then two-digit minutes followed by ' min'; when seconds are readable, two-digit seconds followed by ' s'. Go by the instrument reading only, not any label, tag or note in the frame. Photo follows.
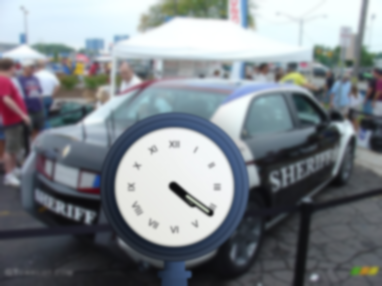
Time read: 4 h 21 min
